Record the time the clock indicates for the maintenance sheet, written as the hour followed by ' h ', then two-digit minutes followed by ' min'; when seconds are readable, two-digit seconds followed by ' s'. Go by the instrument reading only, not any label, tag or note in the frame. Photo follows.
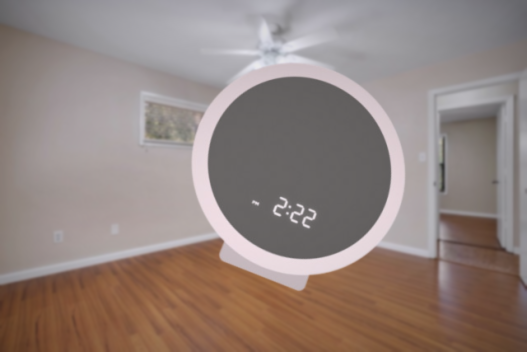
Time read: 2 h 22 min
